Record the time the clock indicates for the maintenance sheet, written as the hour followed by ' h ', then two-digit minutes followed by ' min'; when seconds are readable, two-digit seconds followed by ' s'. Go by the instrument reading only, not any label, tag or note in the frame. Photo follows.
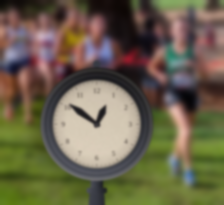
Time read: 12 h 51 min
